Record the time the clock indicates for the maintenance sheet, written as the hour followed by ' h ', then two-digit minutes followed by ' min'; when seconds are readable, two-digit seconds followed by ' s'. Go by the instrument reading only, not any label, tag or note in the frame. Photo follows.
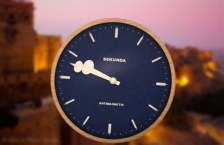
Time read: 9 h 48 min
